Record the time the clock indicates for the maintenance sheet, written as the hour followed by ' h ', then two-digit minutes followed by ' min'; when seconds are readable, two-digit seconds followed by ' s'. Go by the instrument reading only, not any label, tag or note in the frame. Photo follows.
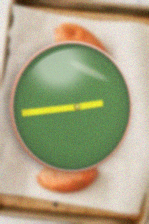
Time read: 2 h 44 min
